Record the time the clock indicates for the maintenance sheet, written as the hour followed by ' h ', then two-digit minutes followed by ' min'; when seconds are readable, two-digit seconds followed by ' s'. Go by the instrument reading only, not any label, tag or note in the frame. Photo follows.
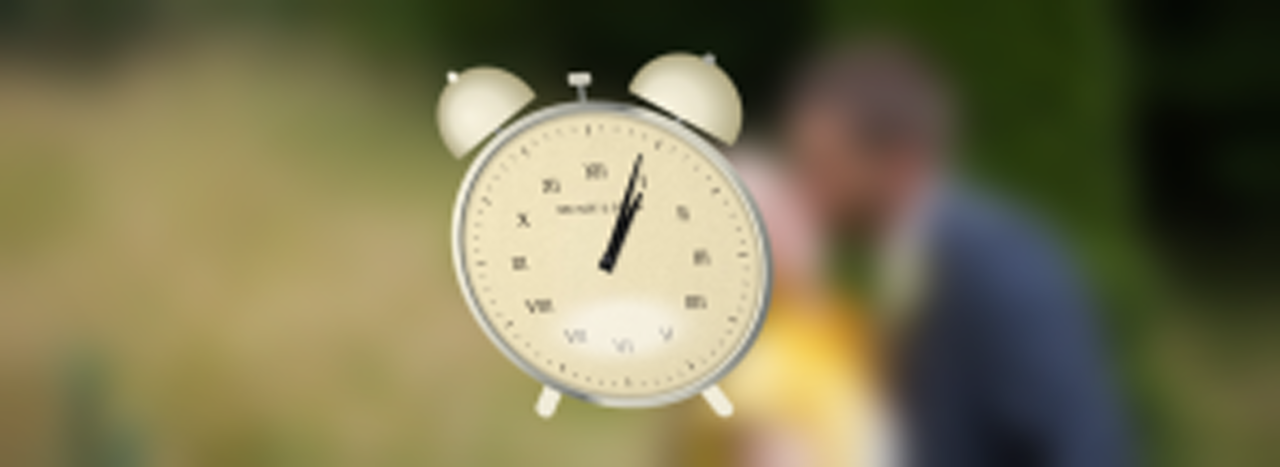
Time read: 1 h 04 min
